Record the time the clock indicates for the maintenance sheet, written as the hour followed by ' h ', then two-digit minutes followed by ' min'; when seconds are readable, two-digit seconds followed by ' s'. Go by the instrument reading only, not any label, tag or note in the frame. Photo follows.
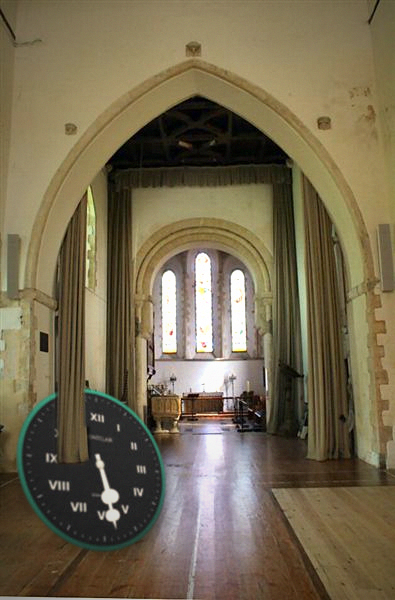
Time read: 5 h 28 min
